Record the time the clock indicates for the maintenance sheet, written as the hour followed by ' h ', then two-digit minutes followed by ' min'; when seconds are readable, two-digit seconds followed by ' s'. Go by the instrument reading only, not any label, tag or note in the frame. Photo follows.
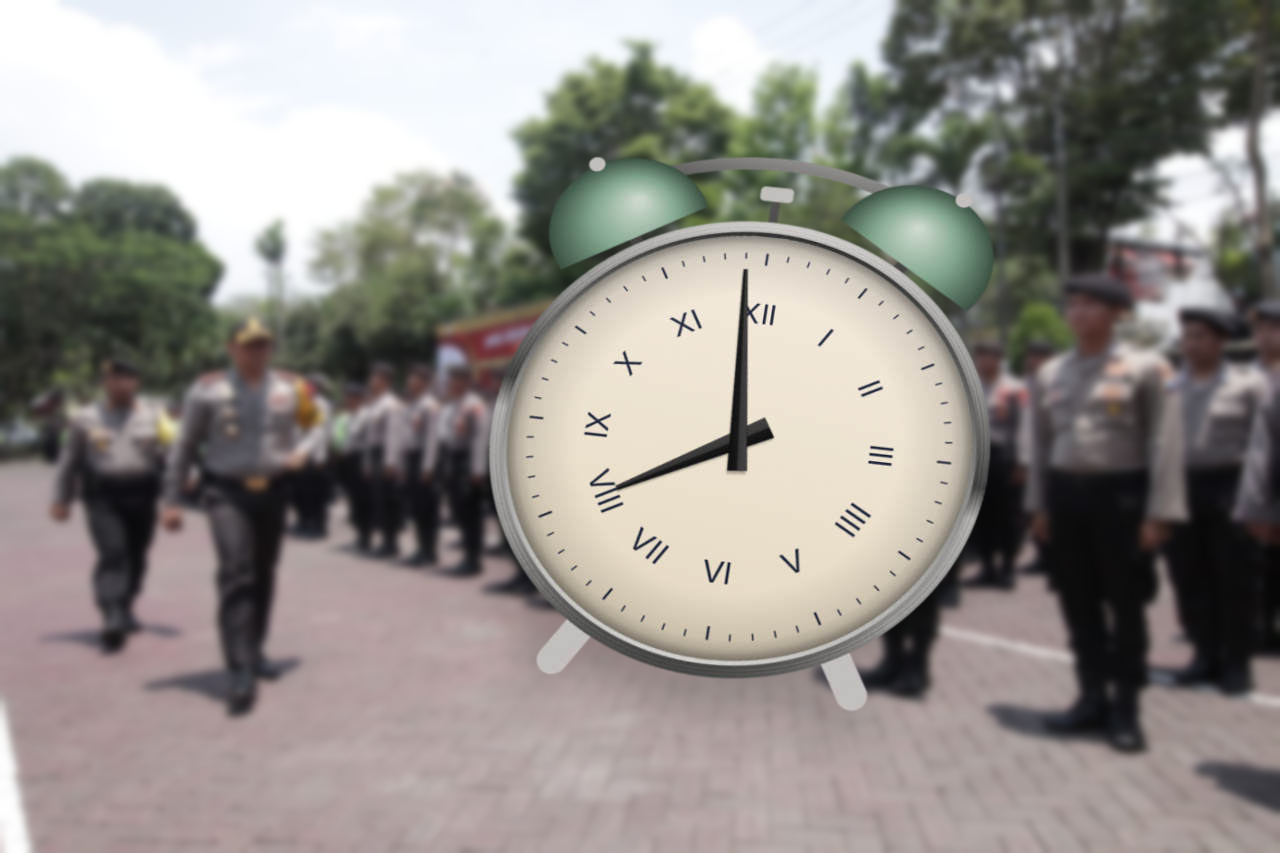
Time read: 7 h 59 min
